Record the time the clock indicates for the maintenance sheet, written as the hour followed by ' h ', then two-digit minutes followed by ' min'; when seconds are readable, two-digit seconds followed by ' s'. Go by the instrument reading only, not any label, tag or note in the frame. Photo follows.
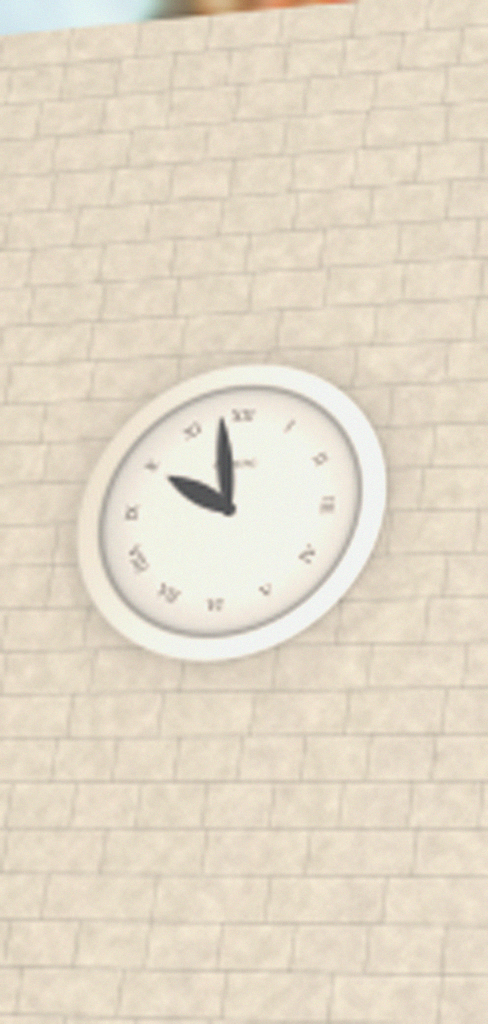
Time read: 9 h 58 min
